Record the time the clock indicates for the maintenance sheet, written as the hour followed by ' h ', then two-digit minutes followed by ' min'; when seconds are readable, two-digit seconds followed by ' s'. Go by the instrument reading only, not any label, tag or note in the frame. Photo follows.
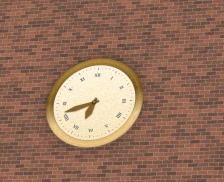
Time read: 6 h 42 min
